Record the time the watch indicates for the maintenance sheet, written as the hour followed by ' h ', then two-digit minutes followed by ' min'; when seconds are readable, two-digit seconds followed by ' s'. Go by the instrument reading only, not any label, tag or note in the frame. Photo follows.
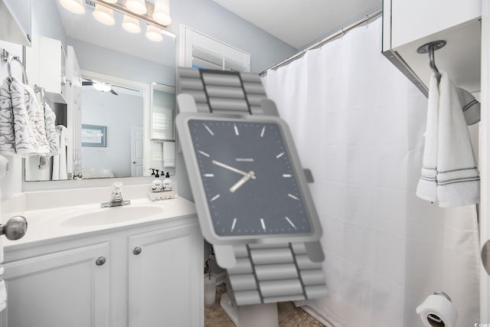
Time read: 7 h 49 min
